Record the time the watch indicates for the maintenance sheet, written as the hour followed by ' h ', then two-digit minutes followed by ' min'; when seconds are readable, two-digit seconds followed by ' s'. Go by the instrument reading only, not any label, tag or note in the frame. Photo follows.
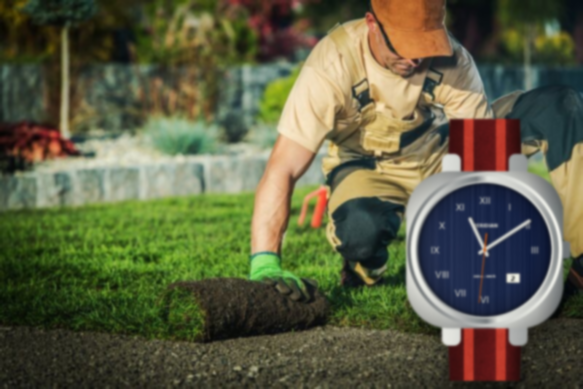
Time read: 11 h 09 min 31 s
